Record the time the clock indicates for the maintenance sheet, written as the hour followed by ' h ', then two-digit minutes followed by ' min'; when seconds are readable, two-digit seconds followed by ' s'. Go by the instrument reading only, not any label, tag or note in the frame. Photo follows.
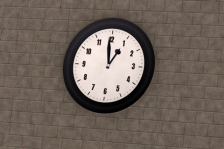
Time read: 12 h 59 min
